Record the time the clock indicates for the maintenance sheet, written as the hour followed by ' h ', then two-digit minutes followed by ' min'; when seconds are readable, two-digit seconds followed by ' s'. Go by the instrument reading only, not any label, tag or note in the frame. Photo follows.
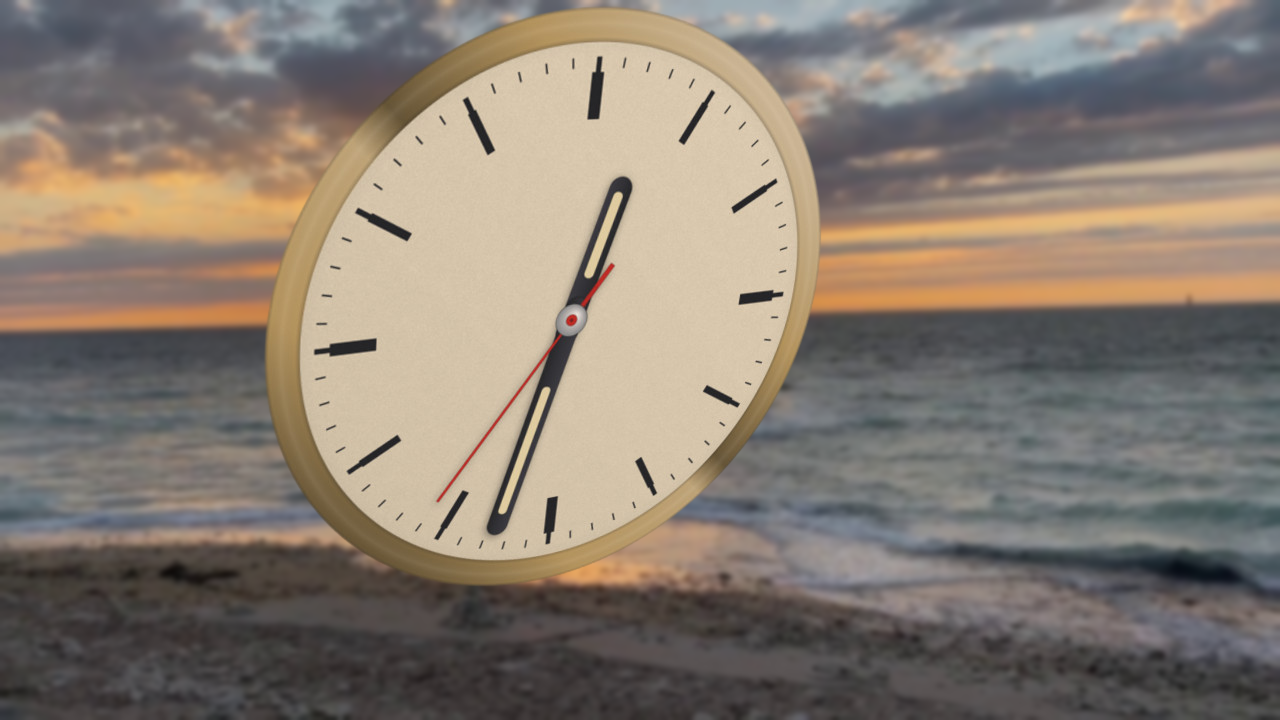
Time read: 12 h 32 min 36 s
